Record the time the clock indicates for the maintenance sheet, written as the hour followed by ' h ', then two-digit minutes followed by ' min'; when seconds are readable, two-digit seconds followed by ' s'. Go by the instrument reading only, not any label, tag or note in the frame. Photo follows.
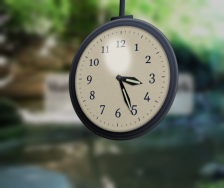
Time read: 3 h 26 min
